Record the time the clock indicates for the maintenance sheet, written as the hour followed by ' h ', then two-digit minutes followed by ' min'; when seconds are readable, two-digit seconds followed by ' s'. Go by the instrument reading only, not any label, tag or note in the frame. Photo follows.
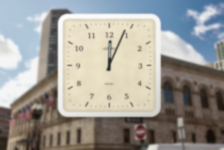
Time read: 12 h 04 min
